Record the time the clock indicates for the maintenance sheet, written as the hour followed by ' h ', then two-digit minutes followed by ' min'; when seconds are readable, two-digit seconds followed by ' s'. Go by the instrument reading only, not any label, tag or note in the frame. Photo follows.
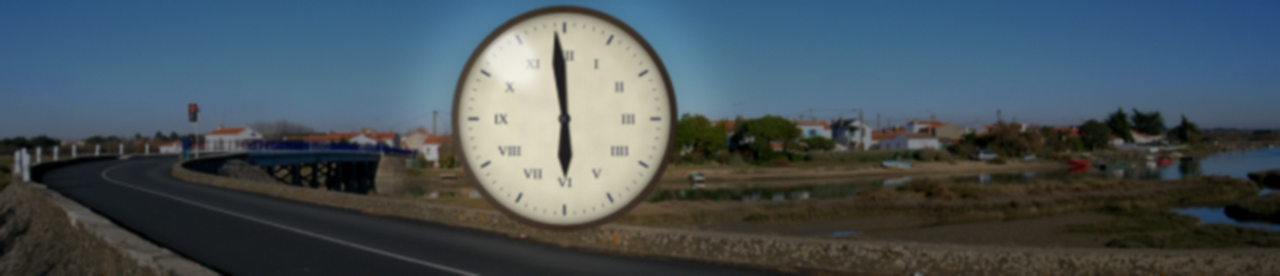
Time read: 5 h 59 min
